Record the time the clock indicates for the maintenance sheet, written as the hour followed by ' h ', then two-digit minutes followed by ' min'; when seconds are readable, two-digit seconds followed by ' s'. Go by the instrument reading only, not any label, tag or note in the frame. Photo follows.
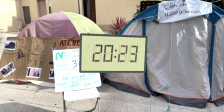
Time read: 20 h 23 min
